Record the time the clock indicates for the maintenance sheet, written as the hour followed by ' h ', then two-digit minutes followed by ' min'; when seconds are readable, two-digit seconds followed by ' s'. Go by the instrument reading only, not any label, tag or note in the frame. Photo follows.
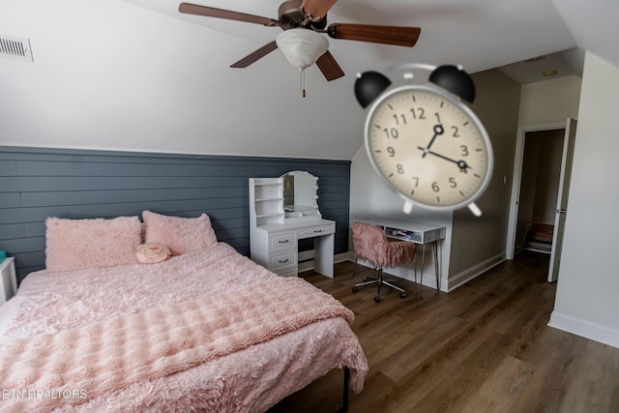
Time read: 1 h 19 min
